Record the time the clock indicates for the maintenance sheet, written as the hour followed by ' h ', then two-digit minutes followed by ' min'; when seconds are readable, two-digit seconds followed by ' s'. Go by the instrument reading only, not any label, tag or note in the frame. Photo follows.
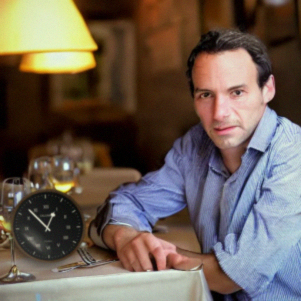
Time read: 12 h 53 min
